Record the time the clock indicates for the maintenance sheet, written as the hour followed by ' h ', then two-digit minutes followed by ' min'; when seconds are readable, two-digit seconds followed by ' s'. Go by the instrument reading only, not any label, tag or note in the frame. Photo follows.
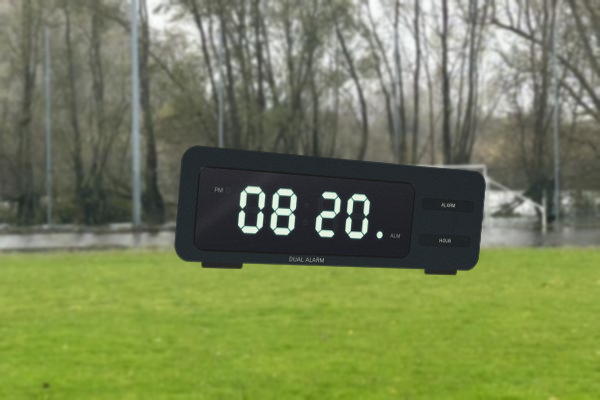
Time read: 8 h 20 min
